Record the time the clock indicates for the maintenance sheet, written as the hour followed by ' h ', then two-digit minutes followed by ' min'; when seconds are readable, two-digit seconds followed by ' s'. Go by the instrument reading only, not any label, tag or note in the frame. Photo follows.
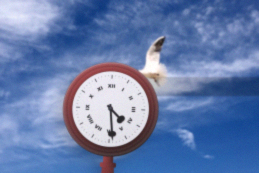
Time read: 4 h 29 min
